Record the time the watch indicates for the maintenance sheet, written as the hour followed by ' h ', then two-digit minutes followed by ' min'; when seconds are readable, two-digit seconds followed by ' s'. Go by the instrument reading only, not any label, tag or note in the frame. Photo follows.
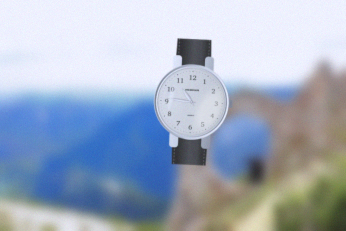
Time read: 10 h 46 min
